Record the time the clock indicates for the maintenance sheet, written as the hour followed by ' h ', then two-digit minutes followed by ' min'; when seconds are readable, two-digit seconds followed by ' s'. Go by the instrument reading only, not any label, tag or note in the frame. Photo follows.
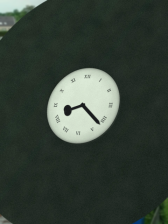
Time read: 8 h 22 min
